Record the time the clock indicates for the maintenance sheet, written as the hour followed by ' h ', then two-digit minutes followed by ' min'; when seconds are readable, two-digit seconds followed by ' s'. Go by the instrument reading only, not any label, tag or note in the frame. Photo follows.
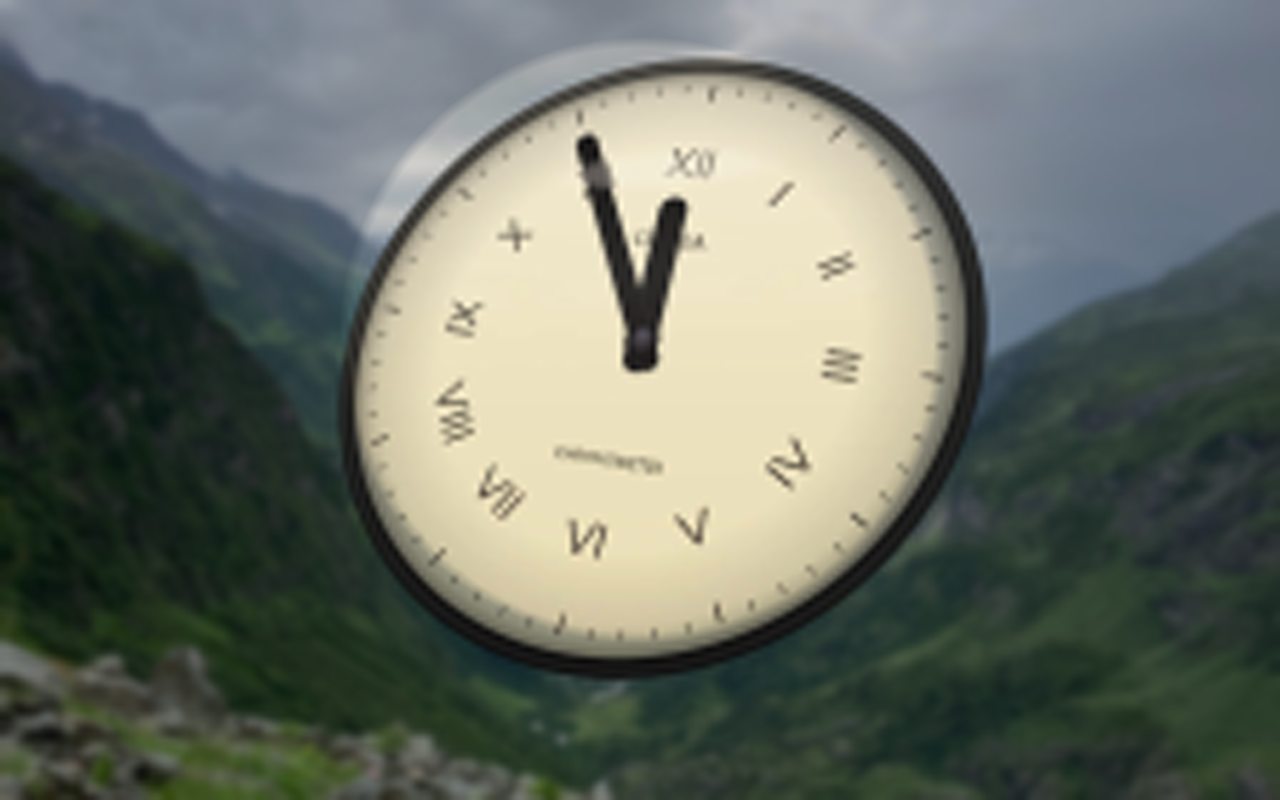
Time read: 11 h 55 min
